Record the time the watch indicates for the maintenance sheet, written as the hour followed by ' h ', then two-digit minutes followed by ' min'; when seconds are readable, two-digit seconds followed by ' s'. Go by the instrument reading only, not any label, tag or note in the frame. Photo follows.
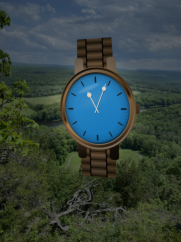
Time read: 11 h 04 min
